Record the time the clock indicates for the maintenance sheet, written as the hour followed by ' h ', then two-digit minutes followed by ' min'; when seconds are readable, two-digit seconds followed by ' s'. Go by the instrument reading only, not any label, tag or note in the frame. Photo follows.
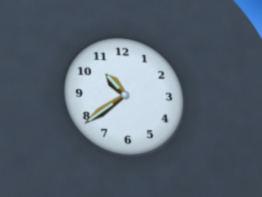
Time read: 10 h 39 min
